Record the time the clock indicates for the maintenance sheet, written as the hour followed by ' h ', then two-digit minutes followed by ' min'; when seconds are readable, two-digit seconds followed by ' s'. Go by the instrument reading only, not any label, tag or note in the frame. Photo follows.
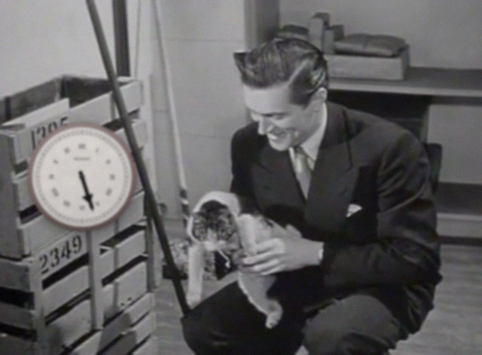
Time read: 5 h 27 min
